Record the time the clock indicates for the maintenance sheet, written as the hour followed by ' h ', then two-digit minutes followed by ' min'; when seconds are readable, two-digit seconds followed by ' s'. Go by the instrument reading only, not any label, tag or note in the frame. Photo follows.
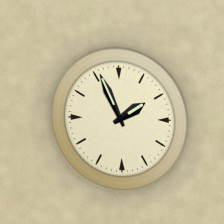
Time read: 1 h 56 min
